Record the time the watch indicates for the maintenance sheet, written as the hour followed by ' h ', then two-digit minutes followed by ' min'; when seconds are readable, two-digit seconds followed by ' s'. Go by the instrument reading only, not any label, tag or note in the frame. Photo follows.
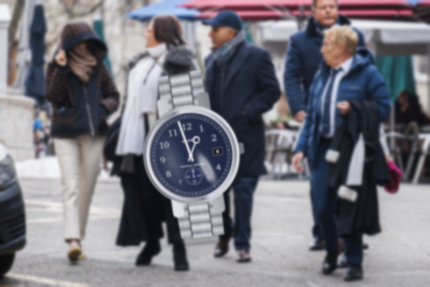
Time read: 12 h 58 min
